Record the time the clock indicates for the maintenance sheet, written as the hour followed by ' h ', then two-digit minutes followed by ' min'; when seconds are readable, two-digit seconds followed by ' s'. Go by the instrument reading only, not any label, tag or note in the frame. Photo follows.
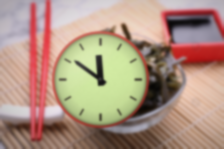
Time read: 11 h 51 min
